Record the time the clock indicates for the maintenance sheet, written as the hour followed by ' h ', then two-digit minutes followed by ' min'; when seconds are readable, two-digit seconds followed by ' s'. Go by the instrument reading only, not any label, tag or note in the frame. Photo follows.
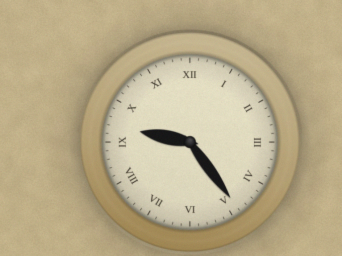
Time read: 9 h 24 min
